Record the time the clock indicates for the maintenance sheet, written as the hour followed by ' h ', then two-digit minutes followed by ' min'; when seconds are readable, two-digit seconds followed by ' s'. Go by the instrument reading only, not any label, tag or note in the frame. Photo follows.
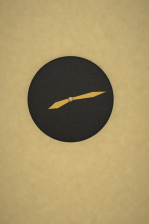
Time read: 8 h 13 min
